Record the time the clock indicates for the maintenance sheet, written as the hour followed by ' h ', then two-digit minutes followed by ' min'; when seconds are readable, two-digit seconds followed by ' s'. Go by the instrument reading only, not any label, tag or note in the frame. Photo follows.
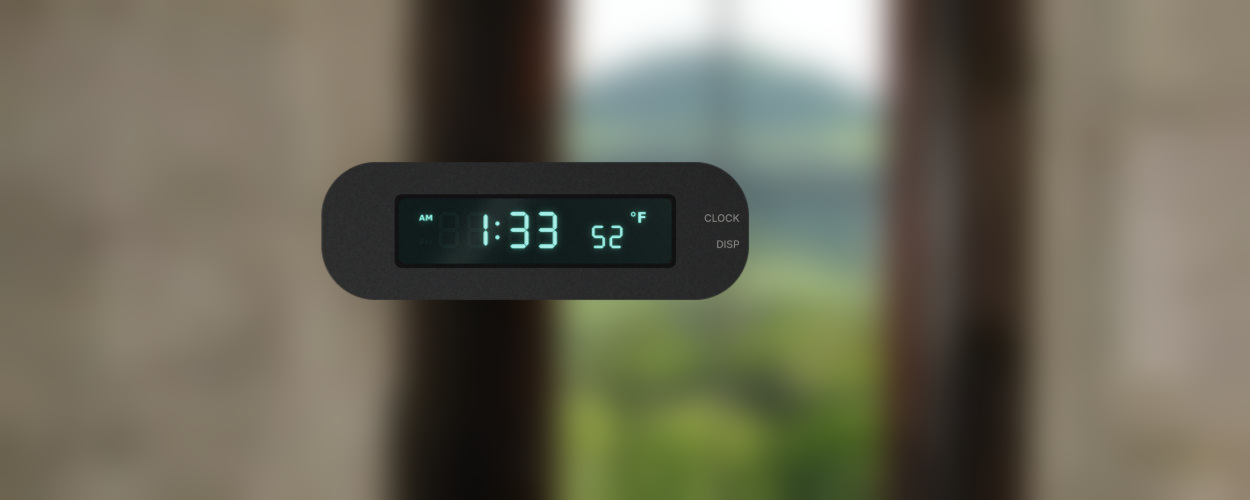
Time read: 1 h 33 min
